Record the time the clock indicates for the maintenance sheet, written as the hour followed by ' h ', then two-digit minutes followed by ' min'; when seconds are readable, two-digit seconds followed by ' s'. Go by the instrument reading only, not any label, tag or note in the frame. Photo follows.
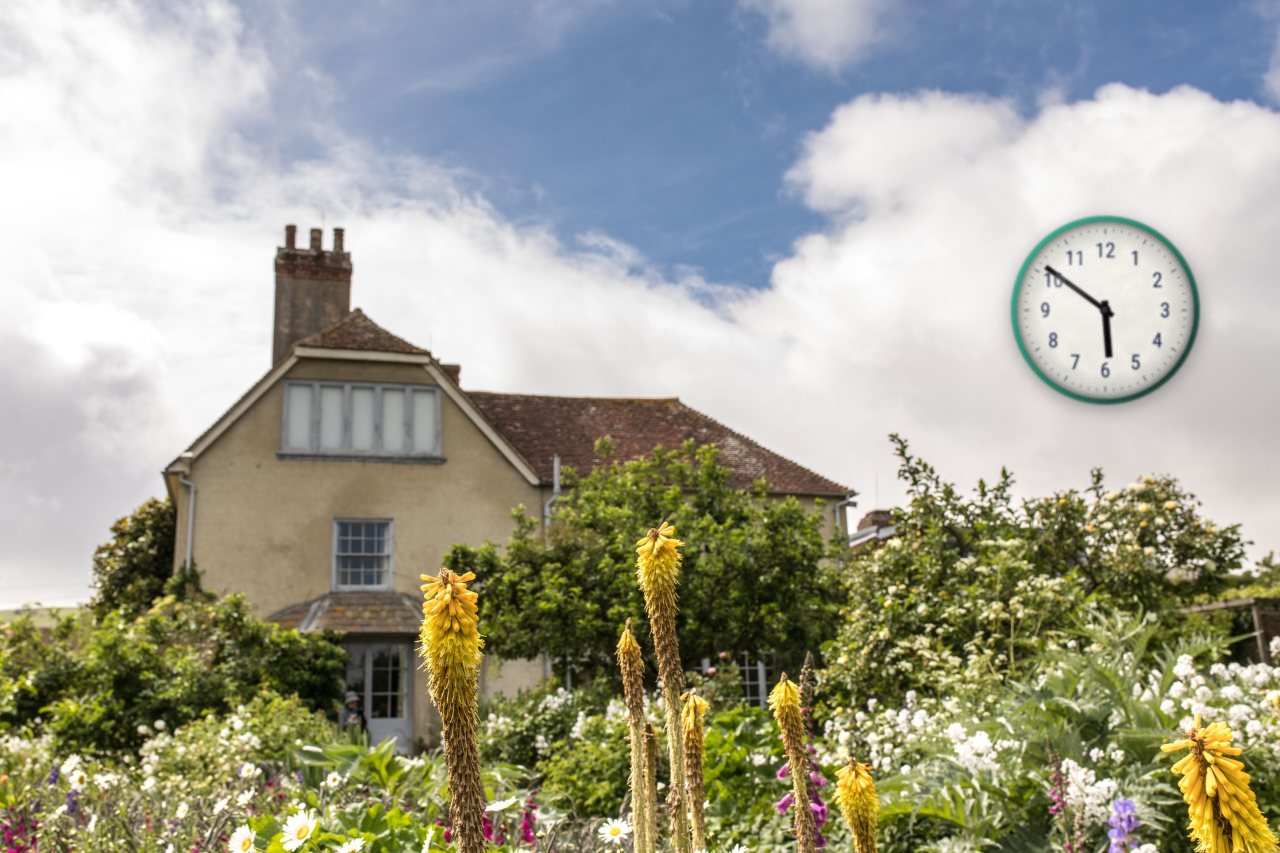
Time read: 5 h 51 min
